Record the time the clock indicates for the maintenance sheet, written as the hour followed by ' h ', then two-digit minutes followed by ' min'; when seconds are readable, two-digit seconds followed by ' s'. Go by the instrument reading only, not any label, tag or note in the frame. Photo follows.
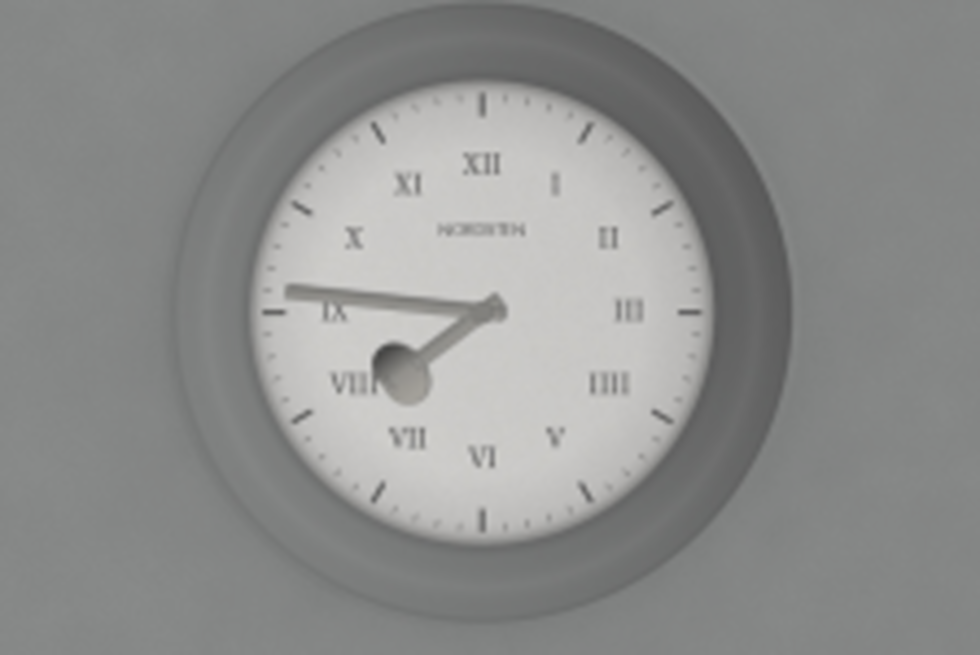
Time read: 7 h 46 min
